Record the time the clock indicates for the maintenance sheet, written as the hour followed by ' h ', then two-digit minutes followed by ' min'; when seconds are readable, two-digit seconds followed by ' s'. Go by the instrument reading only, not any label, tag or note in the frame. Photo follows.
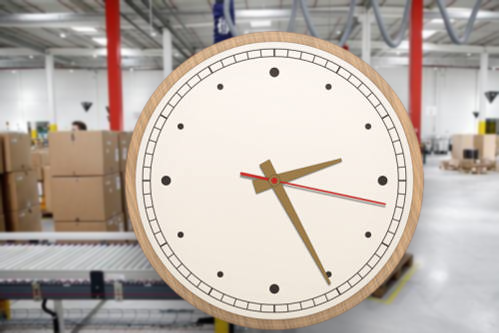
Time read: 2 h 25 min 17 s
